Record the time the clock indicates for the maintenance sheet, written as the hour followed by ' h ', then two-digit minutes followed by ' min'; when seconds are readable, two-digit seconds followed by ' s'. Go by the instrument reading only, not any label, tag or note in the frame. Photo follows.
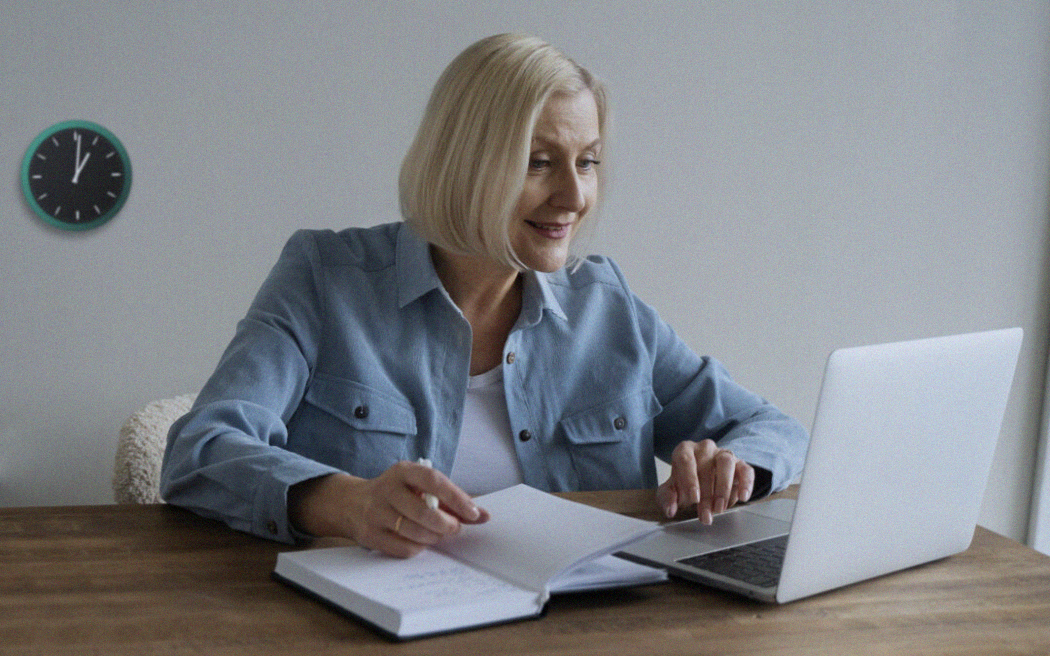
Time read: 1 h 01 min
